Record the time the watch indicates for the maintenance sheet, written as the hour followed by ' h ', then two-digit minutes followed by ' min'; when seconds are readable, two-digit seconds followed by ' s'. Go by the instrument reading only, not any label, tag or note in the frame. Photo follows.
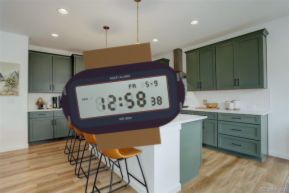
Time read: 12 h 58 min 38 s
